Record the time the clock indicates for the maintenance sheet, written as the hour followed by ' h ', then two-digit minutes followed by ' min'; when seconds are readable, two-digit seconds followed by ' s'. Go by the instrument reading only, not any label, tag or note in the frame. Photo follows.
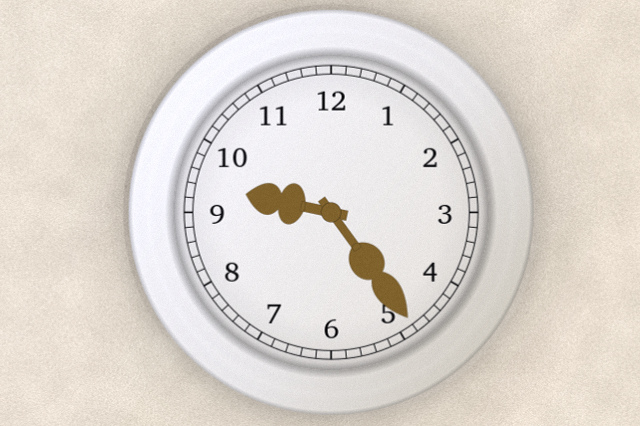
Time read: 9 h 24 min
